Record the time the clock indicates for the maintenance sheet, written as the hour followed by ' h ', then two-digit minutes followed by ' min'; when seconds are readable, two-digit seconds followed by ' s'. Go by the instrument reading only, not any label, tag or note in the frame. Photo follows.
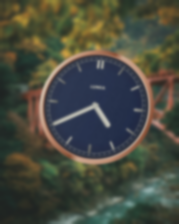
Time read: 4 h 40 min
